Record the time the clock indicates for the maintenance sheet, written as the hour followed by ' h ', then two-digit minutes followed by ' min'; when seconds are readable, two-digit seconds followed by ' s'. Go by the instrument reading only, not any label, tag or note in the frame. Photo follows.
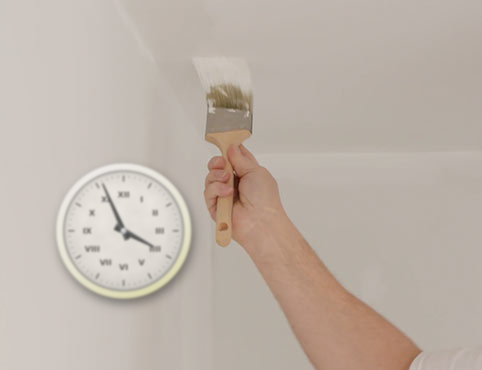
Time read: 3 h 56 min
